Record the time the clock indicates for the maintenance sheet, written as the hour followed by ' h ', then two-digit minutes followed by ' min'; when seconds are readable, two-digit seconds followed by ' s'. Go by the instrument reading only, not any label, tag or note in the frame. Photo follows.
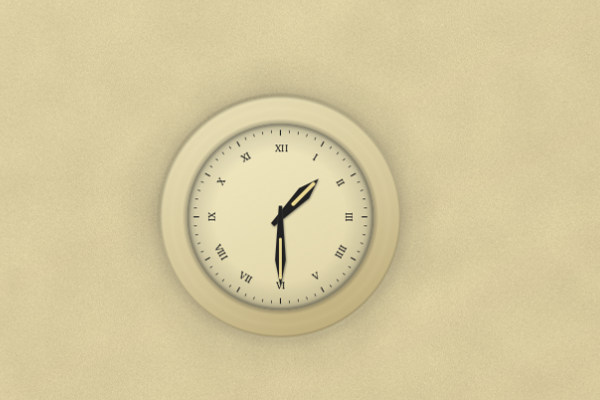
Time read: 1 h 30 min
